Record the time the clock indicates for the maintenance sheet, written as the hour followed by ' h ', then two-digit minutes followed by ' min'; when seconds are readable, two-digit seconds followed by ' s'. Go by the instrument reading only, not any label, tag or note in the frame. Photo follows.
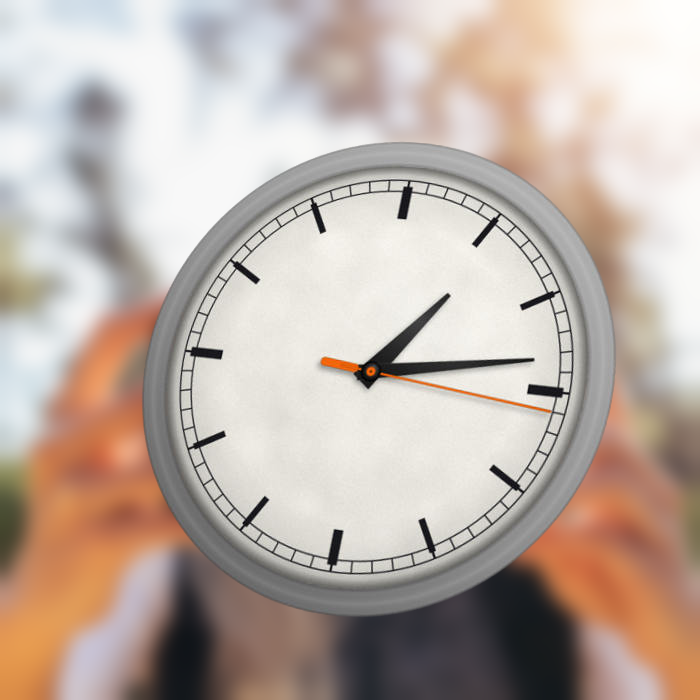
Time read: 1 h 13 min 16 s
